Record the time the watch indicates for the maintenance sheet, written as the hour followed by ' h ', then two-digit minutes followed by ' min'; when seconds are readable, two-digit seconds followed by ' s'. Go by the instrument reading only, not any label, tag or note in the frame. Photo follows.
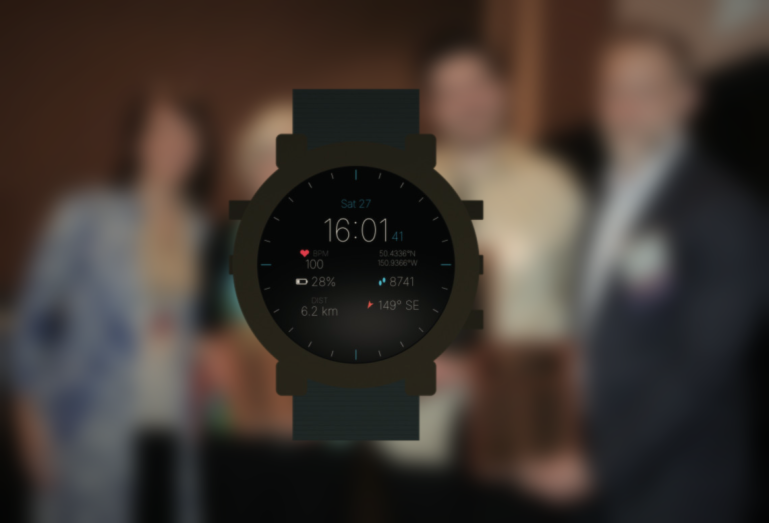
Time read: 16 h 01 min 41 s
